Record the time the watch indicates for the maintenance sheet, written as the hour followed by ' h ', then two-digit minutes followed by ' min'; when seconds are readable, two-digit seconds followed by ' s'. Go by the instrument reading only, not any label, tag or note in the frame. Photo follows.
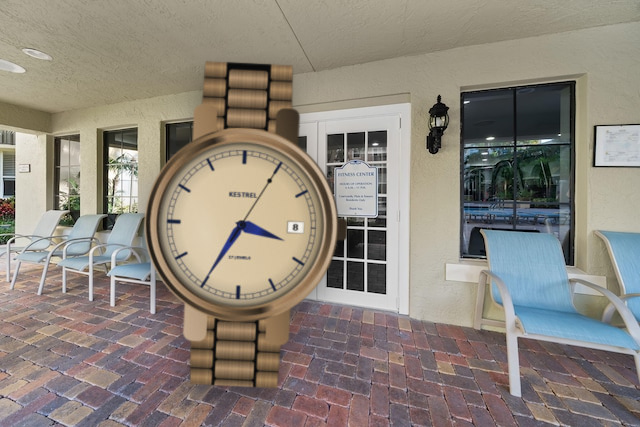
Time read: 3 h 35 min 05 s
